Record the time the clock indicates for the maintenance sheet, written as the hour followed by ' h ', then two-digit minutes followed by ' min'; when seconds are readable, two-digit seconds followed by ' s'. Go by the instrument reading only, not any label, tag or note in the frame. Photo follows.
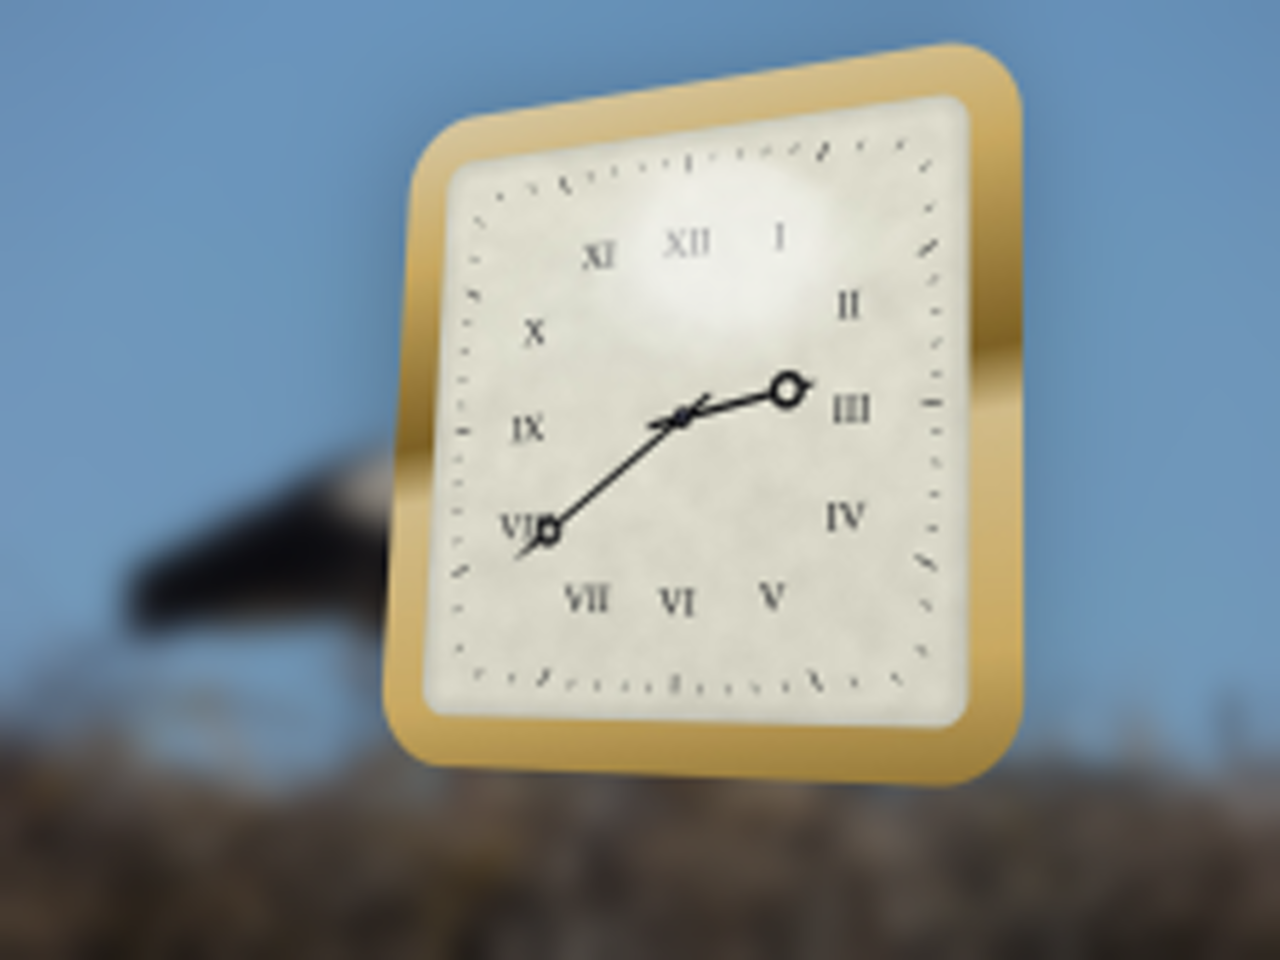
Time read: 2 h 39 min
